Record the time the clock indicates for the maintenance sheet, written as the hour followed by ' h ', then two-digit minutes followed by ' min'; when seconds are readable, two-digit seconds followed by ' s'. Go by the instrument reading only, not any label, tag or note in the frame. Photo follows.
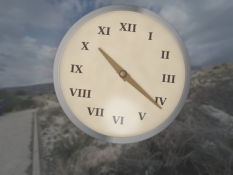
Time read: 10 h 21 min
